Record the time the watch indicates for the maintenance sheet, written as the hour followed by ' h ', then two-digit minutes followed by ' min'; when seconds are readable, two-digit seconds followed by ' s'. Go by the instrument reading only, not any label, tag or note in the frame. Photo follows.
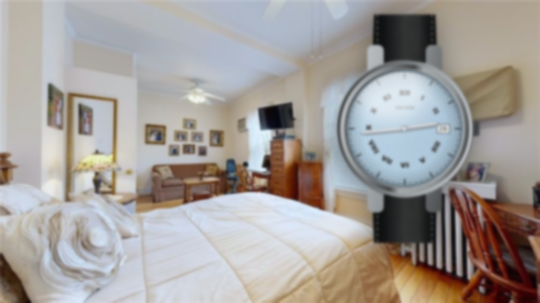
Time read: 2 h 44 min
